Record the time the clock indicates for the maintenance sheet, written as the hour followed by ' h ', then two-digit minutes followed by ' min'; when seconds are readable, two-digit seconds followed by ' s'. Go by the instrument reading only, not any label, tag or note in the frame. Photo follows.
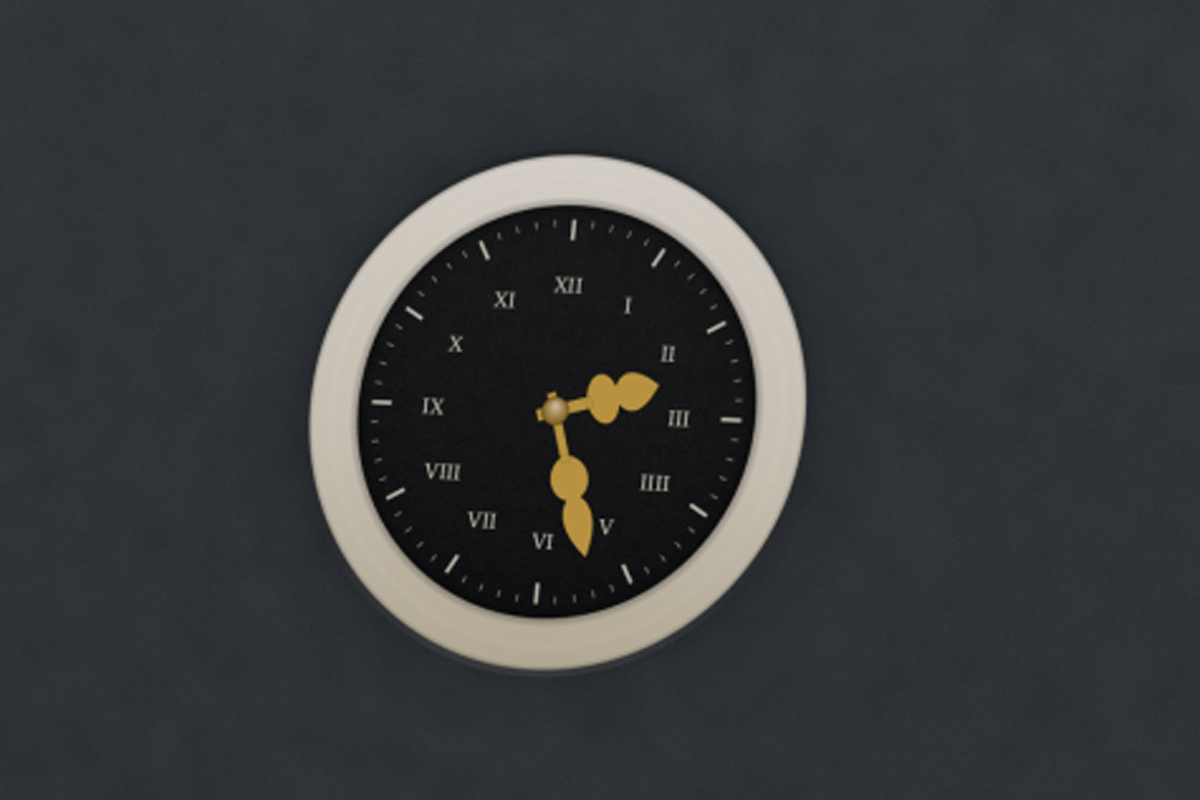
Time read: 2 h 27 min
